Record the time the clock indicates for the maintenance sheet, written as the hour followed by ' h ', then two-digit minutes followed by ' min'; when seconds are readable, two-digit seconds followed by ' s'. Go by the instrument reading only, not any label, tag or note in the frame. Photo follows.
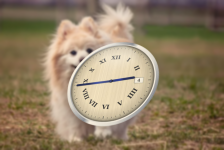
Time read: 2 h 44 min
